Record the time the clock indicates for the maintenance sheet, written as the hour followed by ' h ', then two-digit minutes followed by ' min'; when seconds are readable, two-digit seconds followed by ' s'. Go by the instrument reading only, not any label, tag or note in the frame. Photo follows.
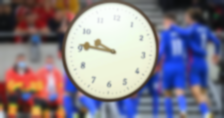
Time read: 9 h 46 min
